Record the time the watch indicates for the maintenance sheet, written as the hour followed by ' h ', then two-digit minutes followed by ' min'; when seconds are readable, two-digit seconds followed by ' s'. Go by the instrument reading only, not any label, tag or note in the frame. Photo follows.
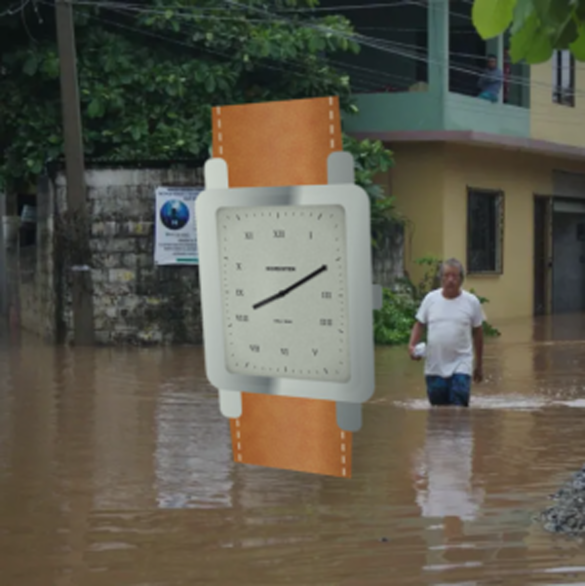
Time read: 8 h 10 min
